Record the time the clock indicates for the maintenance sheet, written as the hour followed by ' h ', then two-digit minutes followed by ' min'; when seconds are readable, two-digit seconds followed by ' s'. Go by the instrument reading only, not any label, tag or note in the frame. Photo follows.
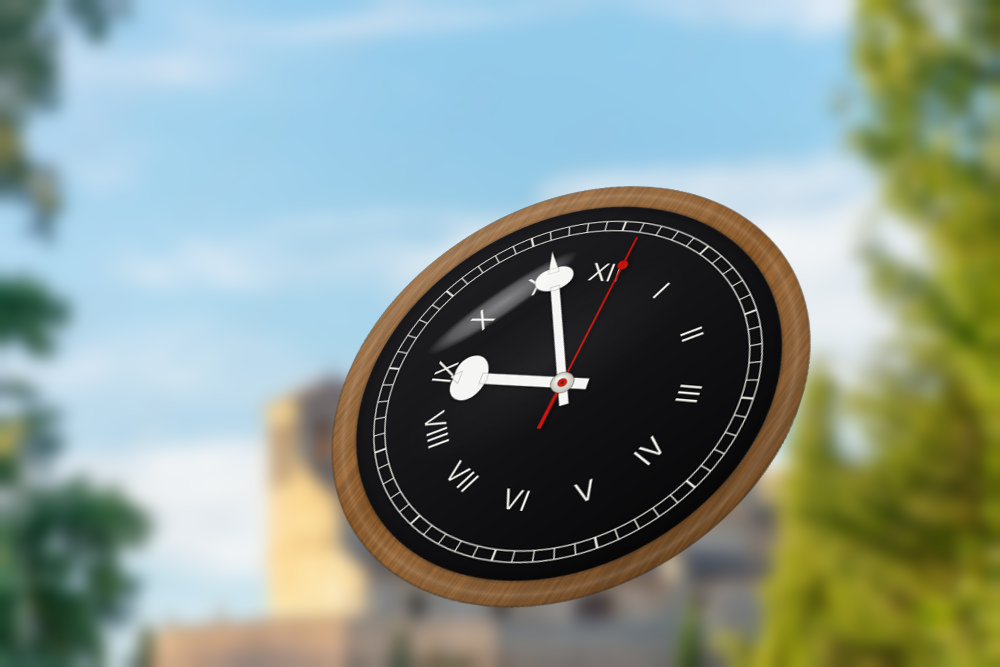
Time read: 8 h 56 min 01 s
